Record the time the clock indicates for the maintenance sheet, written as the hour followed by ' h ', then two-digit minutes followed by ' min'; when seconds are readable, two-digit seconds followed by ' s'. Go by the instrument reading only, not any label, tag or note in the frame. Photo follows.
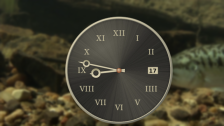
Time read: 8 h 47 min
